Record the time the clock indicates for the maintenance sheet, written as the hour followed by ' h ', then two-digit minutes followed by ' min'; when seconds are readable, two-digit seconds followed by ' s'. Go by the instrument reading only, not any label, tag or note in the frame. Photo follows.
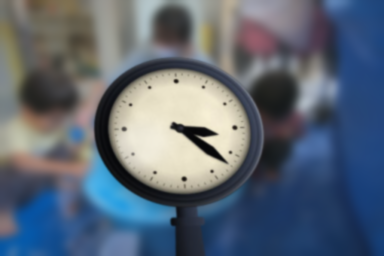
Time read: 3 h 22 min
